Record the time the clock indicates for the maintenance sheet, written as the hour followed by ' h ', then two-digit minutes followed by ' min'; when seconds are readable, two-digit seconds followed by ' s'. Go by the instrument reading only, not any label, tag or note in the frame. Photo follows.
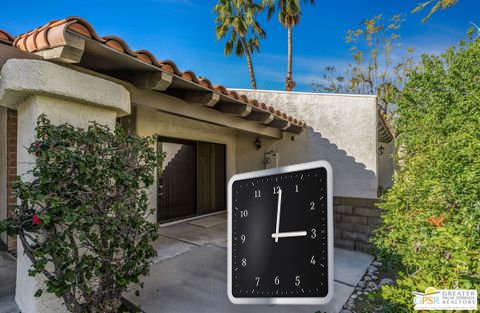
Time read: 3 h 01 min
